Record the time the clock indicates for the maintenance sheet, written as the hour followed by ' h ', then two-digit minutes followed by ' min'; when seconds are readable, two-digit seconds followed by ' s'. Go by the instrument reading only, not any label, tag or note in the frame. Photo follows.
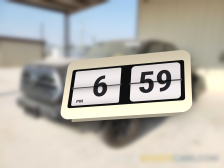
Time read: 6 h 59 min
